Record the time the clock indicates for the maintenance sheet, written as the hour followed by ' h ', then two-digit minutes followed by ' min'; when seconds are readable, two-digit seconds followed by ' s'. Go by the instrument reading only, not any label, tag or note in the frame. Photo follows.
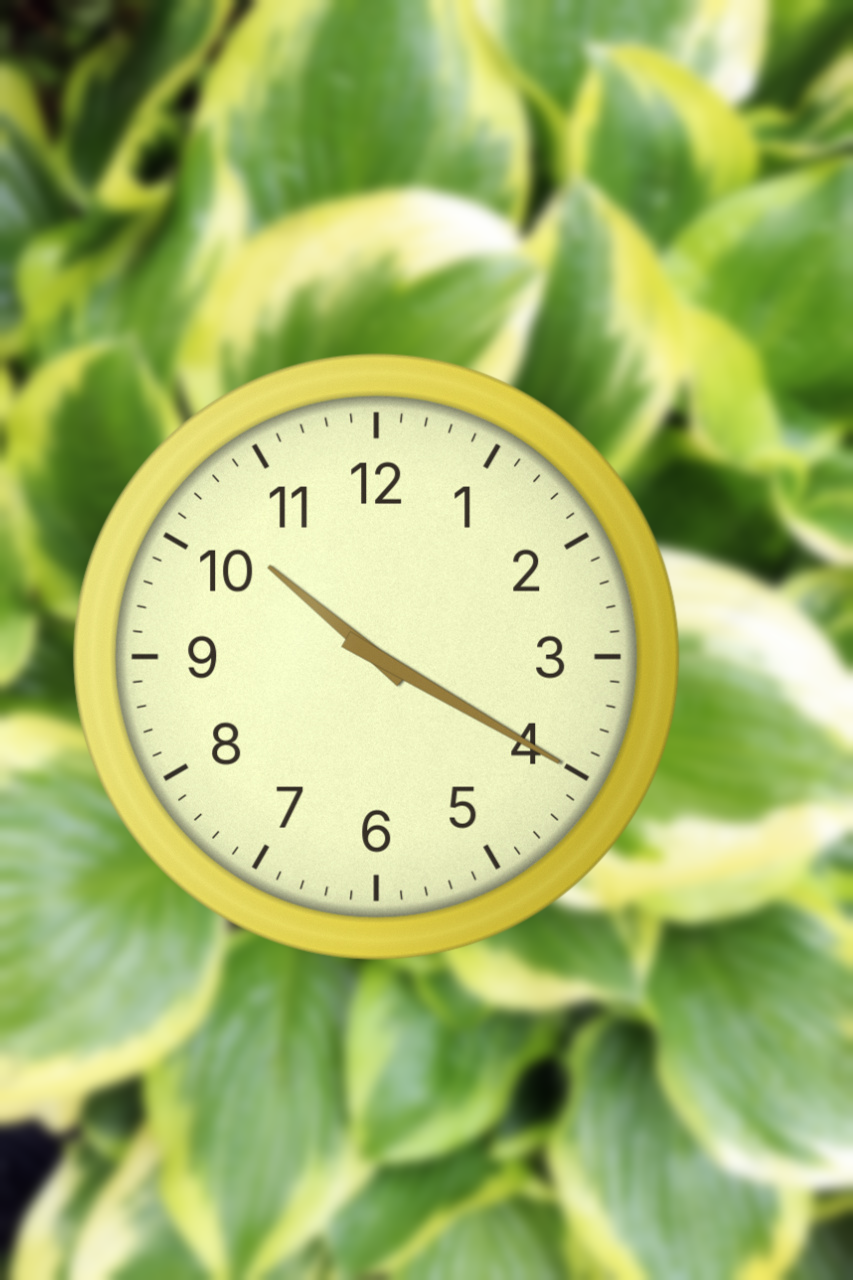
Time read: 10 h 20 min
